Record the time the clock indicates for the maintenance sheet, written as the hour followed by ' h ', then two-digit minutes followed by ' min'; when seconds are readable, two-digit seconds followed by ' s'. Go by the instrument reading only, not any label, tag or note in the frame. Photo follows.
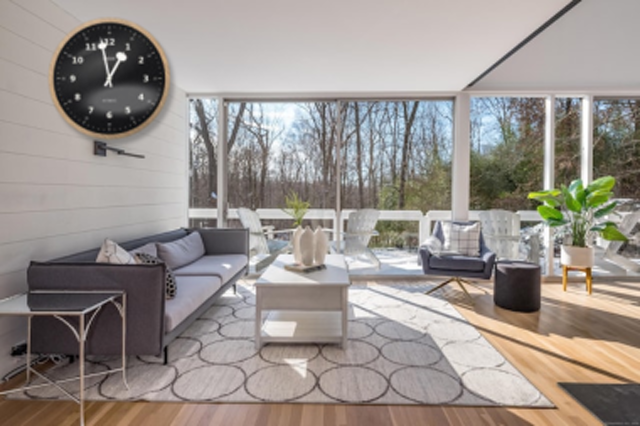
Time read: 12 h 58 min
